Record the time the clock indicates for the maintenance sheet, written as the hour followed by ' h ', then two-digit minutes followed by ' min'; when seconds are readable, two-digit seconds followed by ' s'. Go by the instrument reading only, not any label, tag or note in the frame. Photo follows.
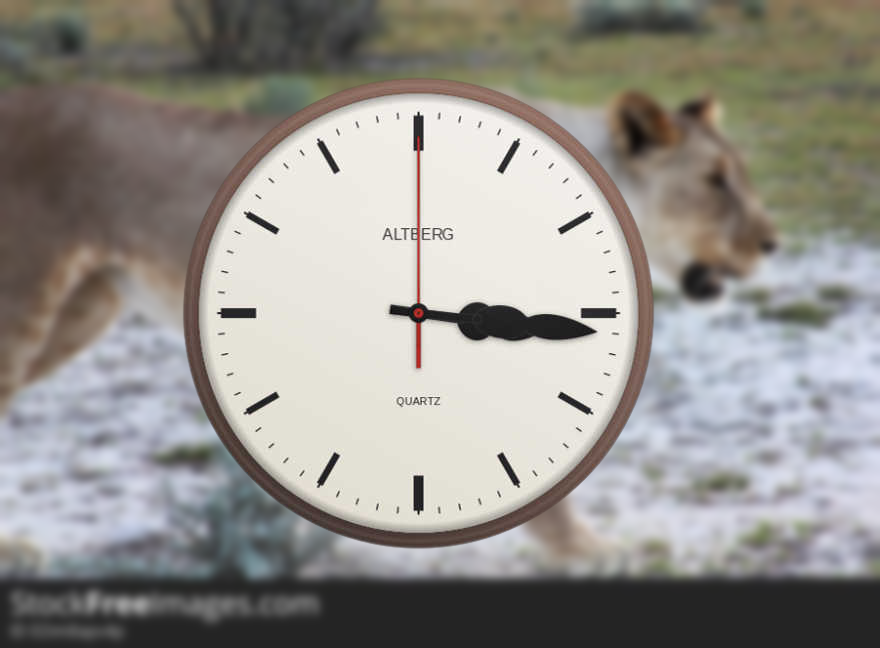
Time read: 3 h 16 min 00 s
